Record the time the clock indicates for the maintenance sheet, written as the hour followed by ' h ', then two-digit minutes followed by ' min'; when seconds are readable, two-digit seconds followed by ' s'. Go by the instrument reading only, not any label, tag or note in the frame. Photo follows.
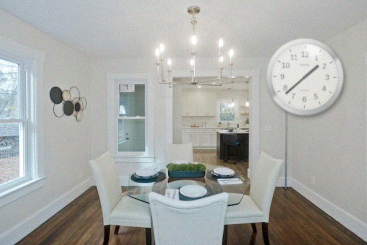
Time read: 1 h 38 min
